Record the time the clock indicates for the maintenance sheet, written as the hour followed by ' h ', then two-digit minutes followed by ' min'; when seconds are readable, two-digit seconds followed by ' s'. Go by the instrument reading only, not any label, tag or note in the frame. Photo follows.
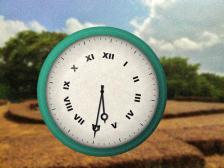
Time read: 5 h 30 min
